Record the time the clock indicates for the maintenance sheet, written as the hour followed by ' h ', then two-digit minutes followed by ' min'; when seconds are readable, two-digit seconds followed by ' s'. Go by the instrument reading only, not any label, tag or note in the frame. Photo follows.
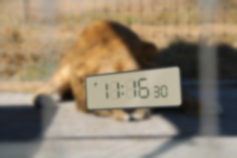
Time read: 11 h 16 min
